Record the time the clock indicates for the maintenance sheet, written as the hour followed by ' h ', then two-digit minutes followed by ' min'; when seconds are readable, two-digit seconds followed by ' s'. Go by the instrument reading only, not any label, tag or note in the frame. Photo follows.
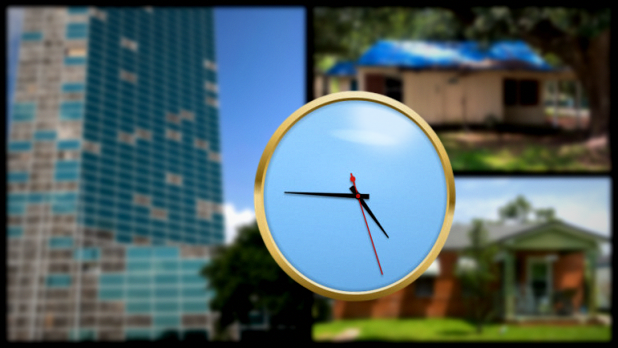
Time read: 4 h 45 min 27 s
